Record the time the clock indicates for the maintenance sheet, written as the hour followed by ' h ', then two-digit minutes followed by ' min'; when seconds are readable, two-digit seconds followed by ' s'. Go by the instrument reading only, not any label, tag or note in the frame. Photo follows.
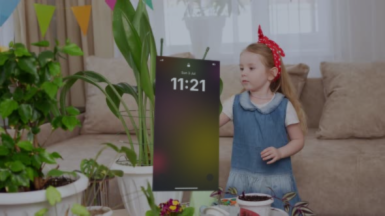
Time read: 11 h 21 min
